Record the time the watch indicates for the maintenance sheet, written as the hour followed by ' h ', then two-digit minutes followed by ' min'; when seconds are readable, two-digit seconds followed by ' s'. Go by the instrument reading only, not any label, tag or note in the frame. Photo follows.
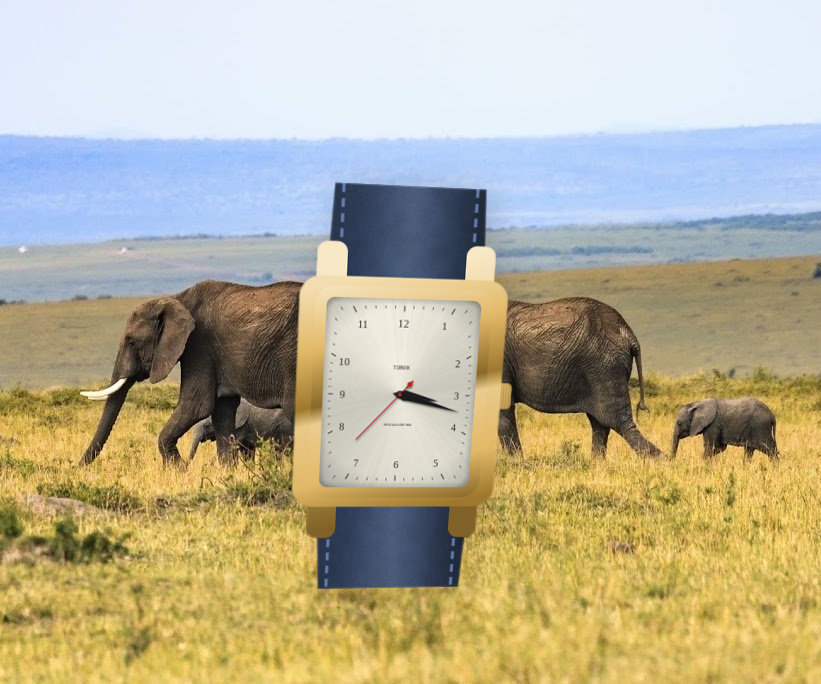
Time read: 3 h 17 min 37 s
